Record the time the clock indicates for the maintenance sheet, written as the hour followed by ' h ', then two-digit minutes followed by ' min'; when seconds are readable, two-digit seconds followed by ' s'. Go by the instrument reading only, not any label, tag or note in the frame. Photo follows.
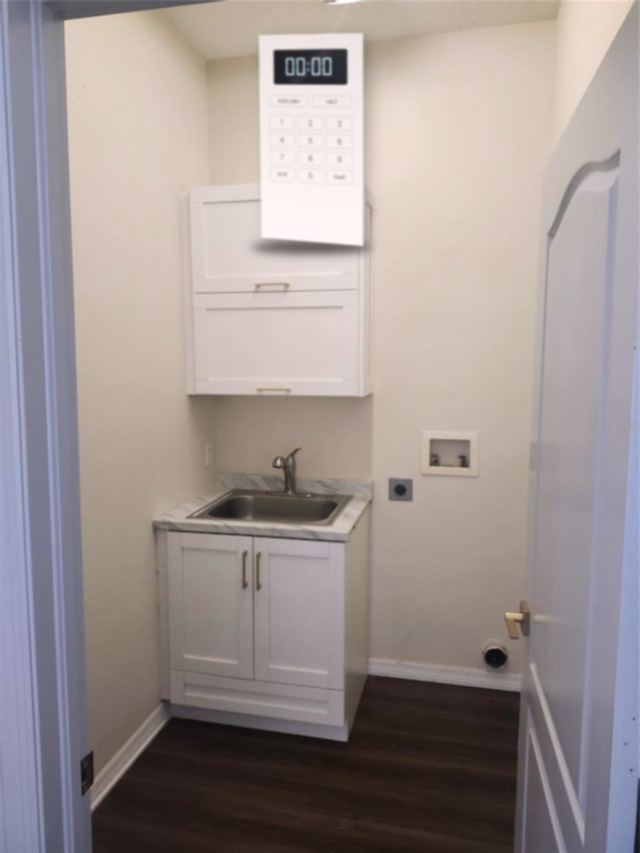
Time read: 0 h 00 min
